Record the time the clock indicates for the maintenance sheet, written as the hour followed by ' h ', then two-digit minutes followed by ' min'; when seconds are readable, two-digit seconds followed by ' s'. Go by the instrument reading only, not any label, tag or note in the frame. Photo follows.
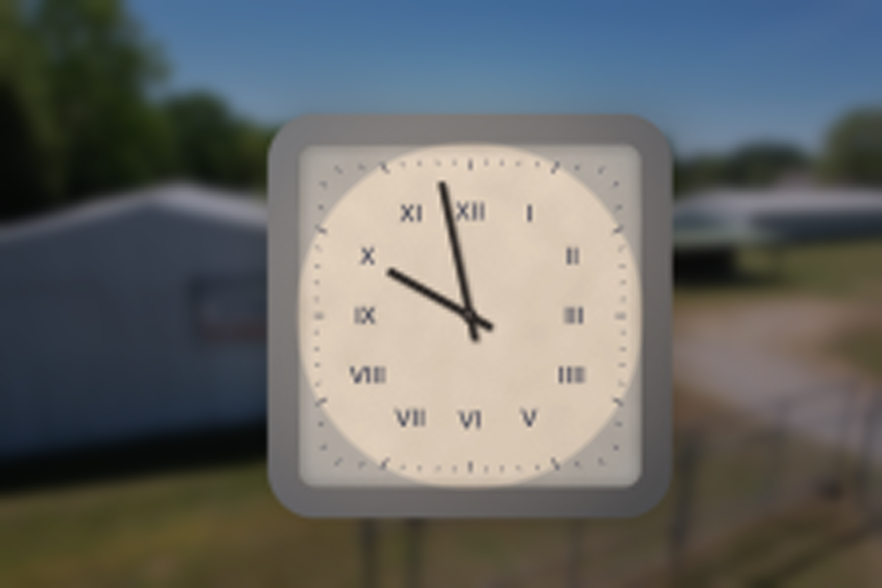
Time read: 9 h 58 min
